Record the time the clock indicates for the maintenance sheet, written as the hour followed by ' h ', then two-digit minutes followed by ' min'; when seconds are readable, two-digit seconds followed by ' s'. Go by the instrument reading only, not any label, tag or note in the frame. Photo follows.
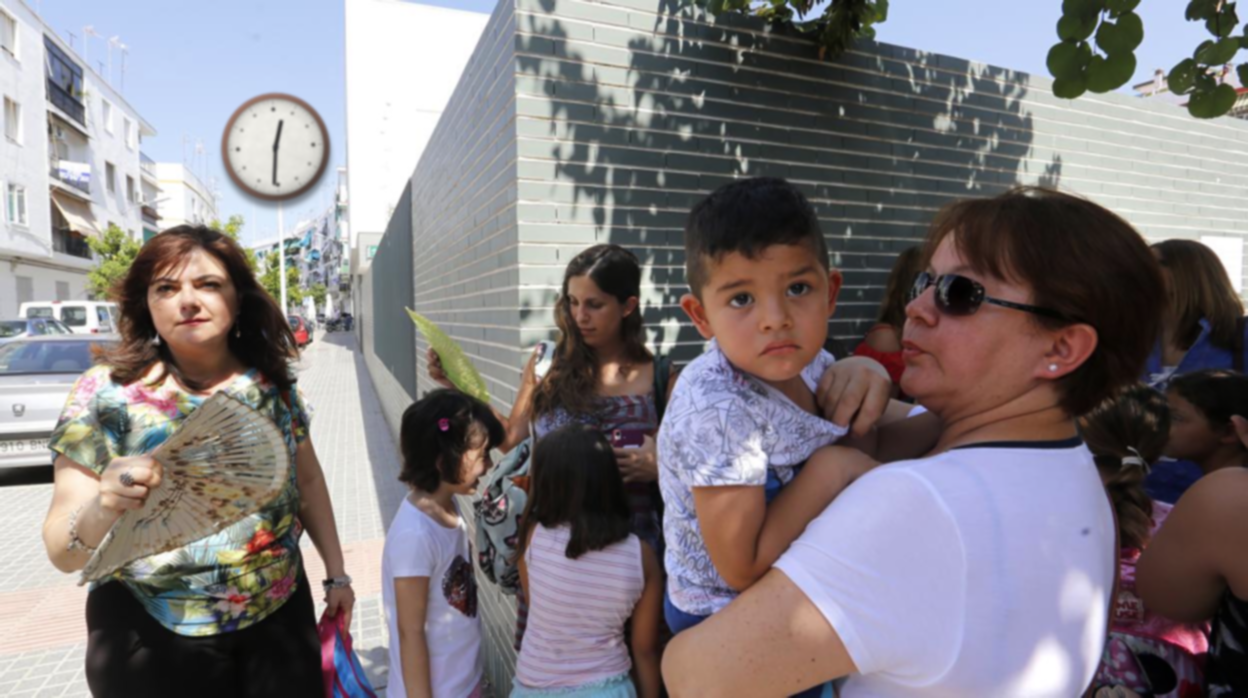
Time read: 12 h 31 min
